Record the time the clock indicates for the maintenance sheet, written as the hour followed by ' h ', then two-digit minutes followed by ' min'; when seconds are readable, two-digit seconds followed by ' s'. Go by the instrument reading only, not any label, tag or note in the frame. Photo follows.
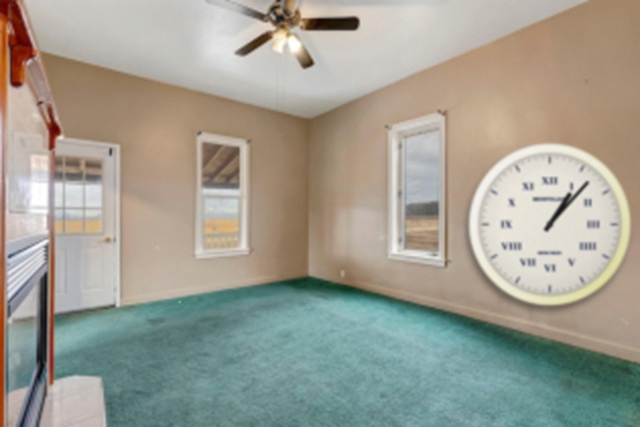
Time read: 1 h 07 min
